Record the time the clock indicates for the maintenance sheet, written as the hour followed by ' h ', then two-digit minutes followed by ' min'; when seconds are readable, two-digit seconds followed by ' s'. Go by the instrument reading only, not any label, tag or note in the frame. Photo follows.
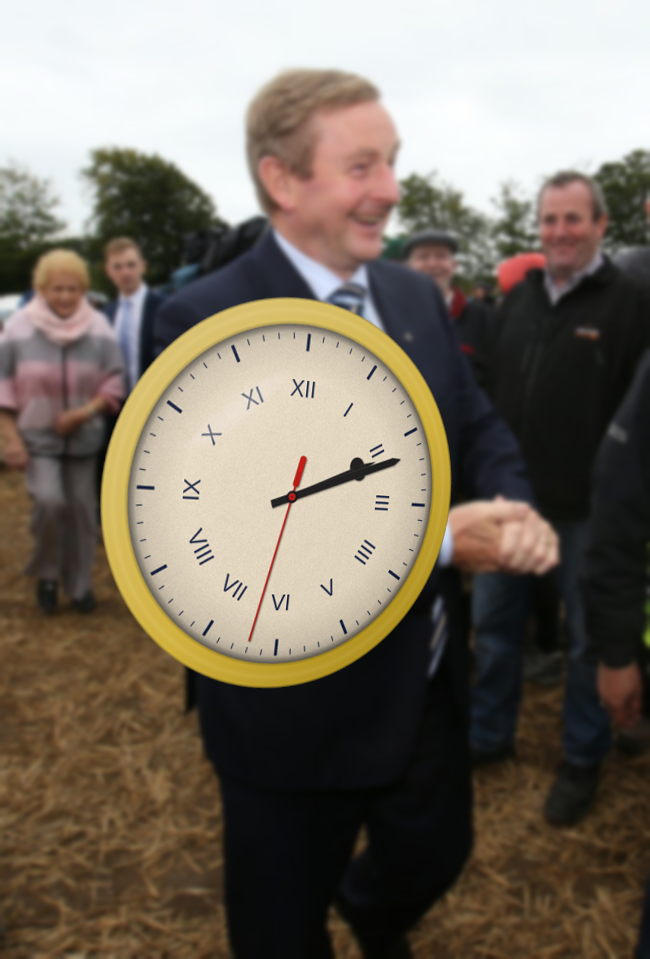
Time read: 2 h 11 min 32 s
